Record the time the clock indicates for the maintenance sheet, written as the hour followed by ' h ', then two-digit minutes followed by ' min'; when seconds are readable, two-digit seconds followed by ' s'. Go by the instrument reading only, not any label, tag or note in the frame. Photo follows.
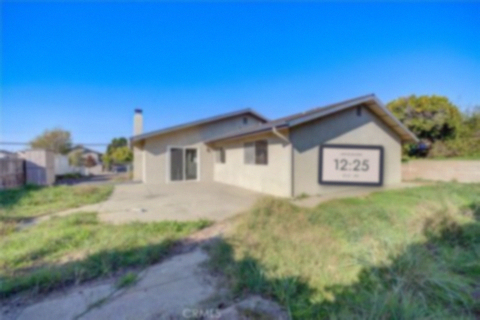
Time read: 12 h 25 min
